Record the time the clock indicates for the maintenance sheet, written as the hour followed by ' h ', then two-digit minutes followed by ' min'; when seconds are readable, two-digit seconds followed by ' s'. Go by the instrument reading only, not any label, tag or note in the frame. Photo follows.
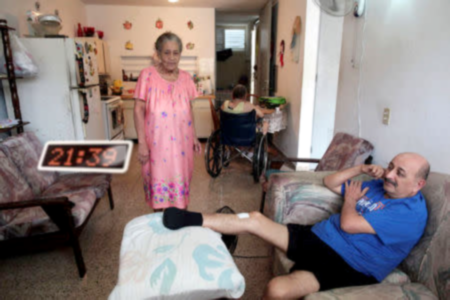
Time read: 21 h 39 min
